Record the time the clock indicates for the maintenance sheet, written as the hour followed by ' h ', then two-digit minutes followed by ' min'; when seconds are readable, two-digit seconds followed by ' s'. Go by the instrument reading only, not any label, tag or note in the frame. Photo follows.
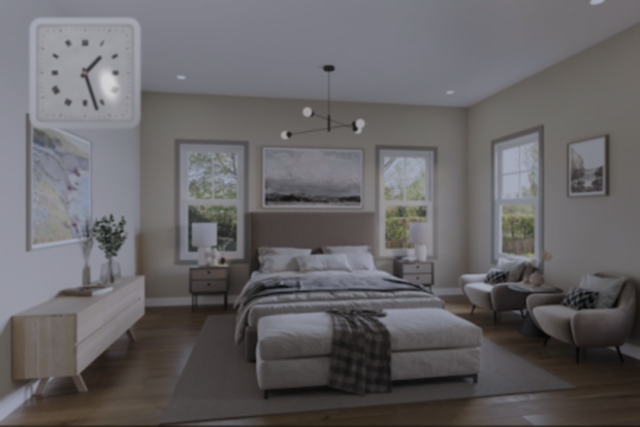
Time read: 1 h 27 min
